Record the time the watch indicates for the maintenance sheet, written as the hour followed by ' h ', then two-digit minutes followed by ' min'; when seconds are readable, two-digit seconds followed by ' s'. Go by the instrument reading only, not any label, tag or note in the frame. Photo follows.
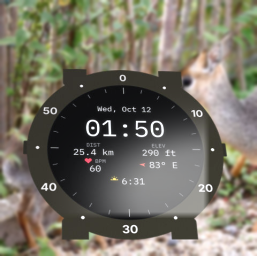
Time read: 1 h 50 min
